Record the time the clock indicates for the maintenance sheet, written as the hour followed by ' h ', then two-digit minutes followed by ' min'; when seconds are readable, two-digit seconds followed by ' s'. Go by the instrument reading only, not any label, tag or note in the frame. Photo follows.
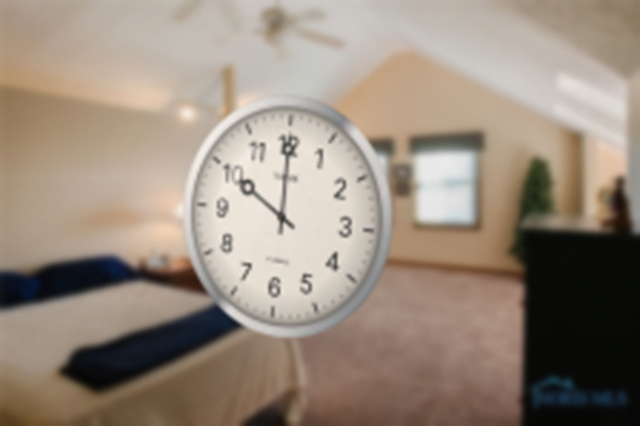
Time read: 10 h 00 min
